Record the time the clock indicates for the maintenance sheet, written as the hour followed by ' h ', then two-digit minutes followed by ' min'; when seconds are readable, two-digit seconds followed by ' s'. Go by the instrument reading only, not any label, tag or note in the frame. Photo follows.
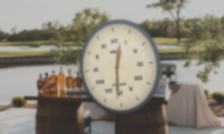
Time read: 12 h 31 min
